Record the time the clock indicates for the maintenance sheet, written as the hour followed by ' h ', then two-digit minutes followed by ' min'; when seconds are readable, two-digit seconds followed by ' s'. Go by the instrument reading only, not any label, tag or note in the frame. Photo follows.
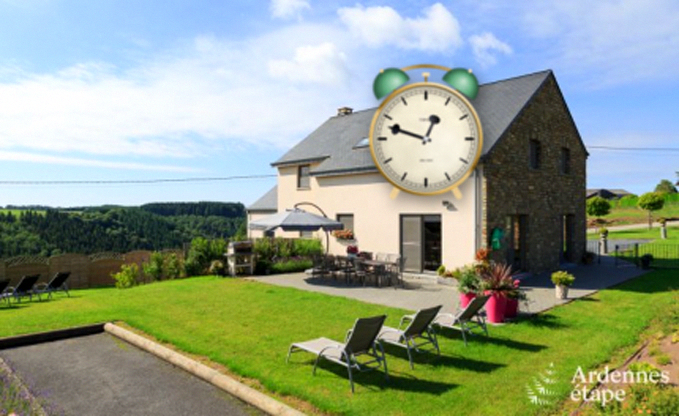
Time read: 12 h 48 min
